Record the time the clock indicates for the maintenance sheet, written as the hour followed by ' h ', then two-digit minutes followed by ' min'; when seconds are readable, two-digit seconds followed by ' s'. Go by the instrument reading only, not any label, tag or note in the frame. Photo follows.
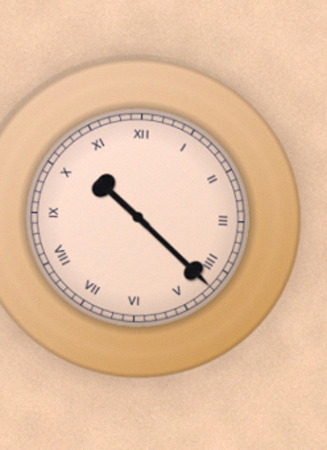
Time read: 10 h 22 min
